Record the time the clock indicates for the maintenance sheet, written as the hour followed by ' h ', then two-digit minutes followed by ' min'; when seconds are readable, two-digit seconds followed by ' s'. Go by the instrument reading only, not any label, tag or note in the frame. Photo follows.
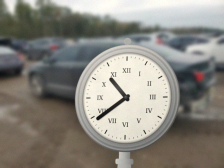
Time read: 10 h 39 min
